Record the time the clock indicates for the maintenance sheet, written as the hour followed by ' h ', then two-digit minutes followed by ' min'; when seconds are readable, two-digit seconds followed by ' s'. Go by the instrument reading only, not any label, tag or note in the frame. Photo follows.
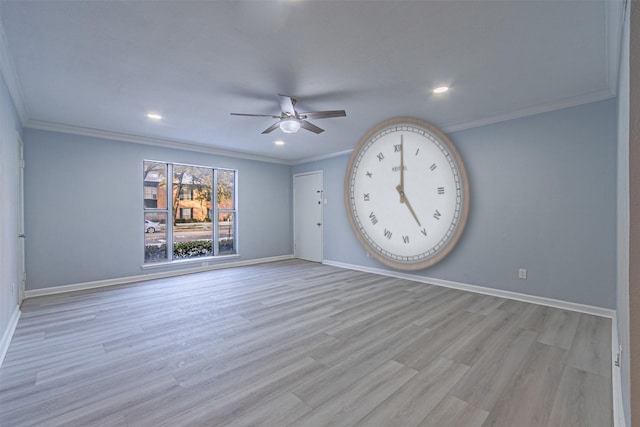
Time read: 5 h 01 min
